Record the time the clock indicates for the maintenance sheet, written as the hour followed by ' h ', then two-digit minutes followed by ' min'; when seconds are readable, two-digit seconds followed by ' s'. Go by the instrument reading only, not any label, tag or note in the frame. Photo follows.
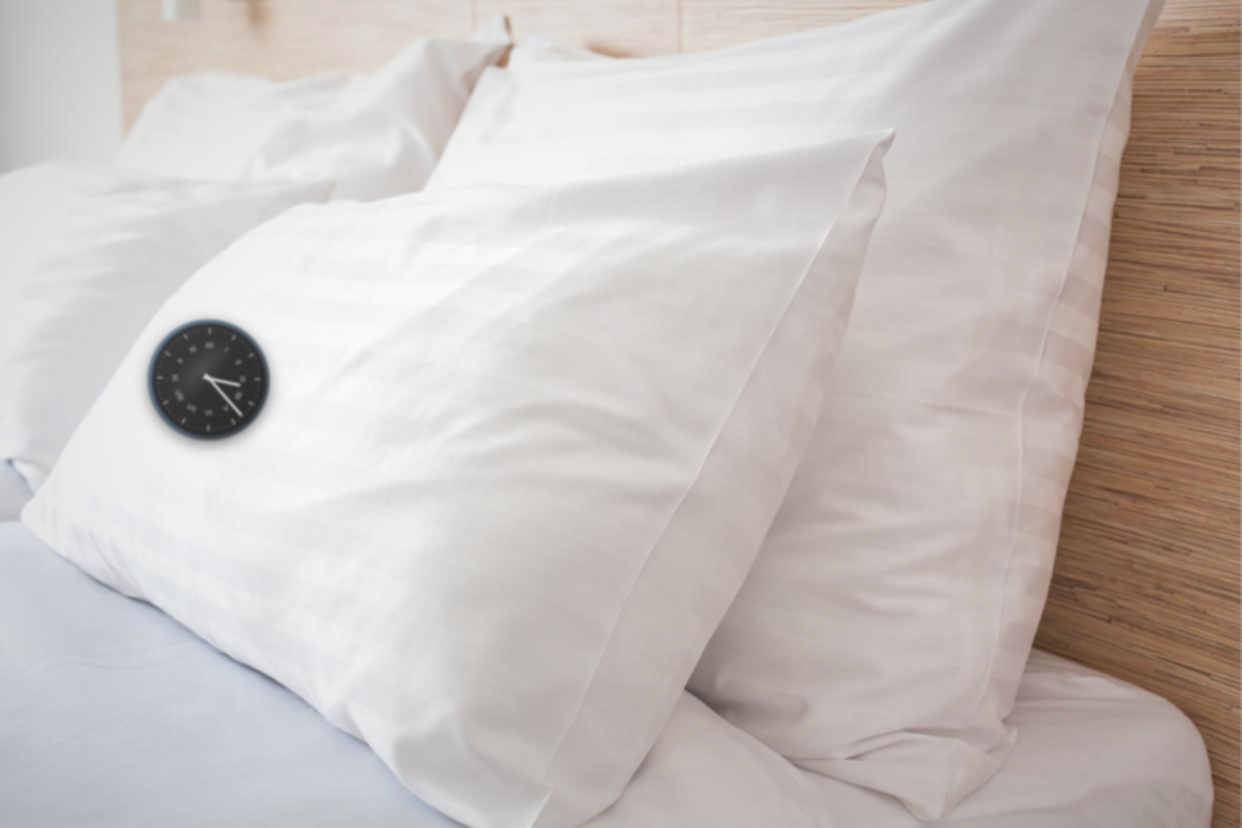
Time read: 3 h 23 min
